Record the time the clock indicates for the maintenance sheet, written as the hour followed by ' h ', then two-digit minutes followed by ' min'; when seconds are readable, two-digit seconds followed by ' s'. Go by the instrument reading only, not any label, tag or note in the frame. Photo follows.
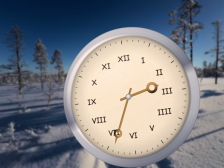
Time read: 2 h 34 min
